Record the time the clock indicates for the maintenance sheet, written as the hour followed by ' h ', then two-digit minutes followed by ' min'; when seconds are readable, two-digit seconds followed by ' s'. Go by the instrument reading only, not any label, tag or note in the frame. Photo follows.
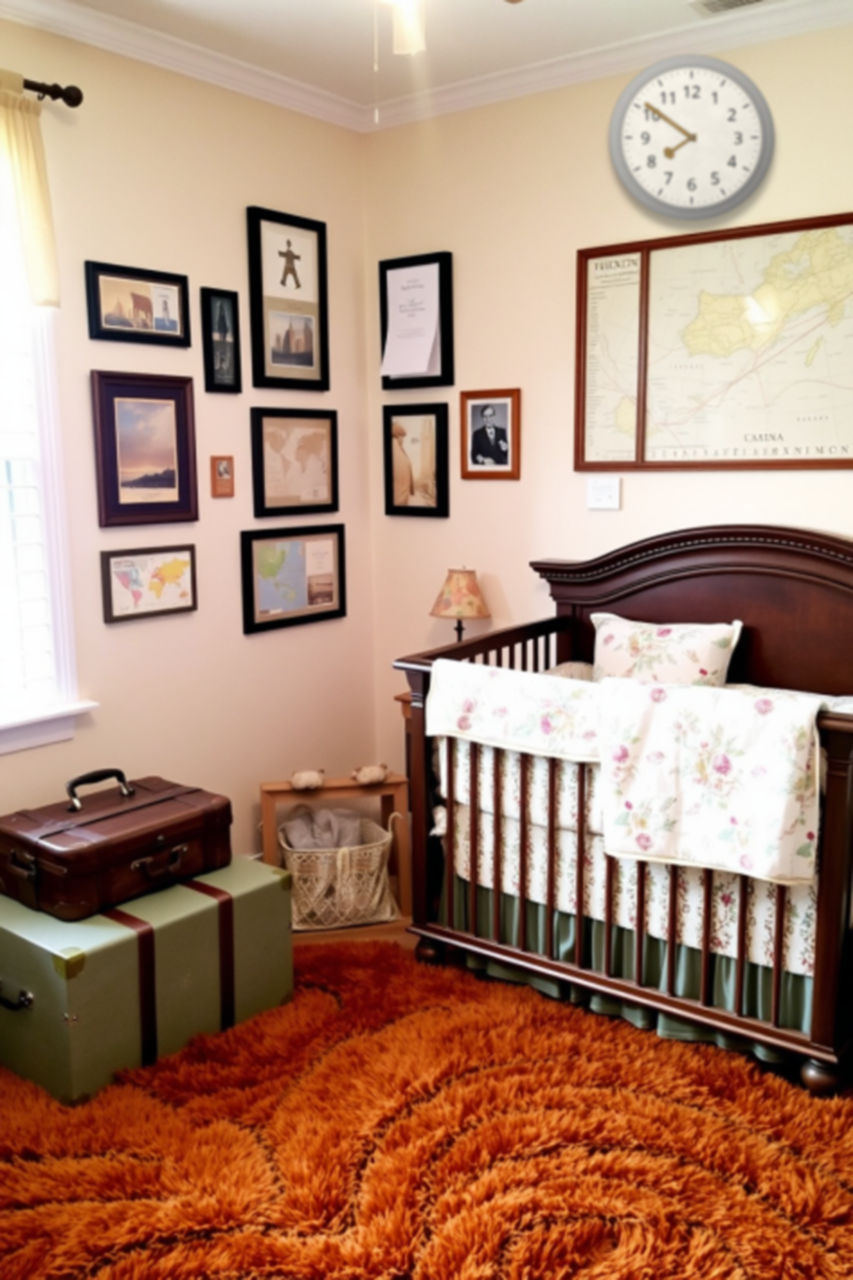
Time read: 7 h 51 min
